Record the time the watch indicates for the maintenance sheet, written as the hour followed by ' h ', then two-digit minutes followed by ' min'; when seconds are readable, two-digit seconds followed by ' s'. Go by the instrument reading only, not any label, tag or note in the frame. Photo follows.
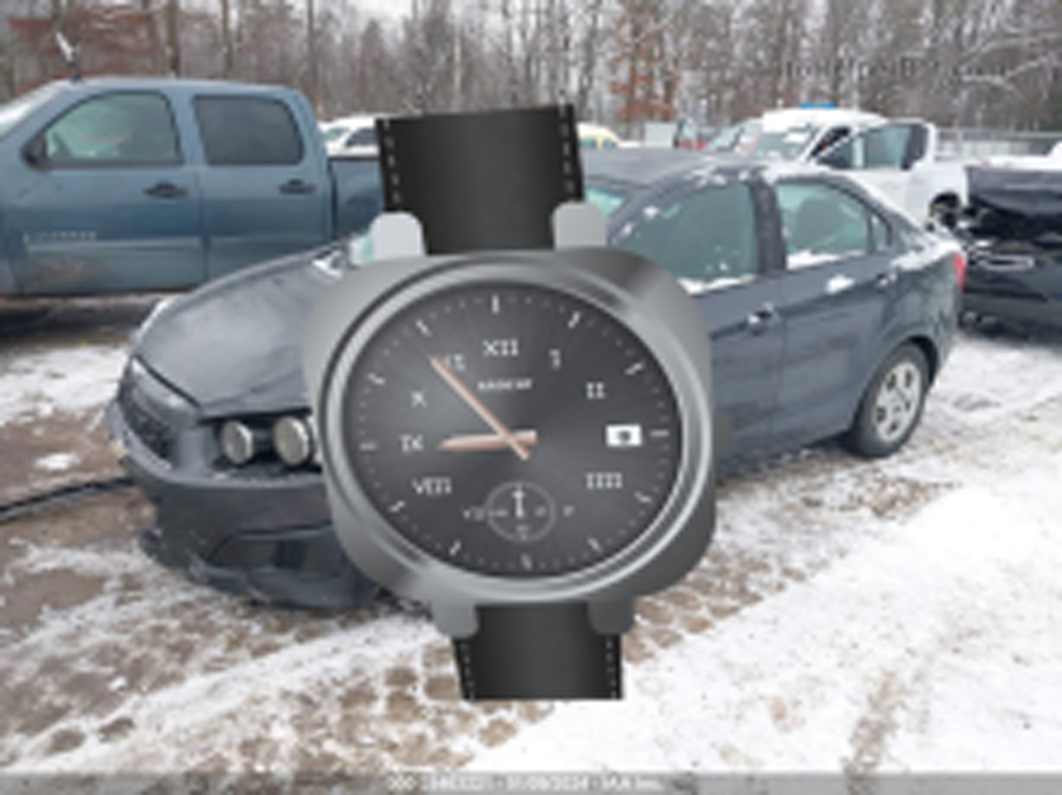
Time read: 8 h 54 min
